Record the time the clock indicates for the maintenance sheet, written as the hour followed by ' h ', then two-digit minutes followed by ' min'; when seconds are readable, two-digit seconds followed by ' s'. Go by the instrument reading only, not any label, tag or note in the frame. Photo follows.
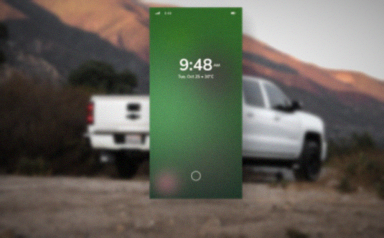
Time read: 9 h 48 min
